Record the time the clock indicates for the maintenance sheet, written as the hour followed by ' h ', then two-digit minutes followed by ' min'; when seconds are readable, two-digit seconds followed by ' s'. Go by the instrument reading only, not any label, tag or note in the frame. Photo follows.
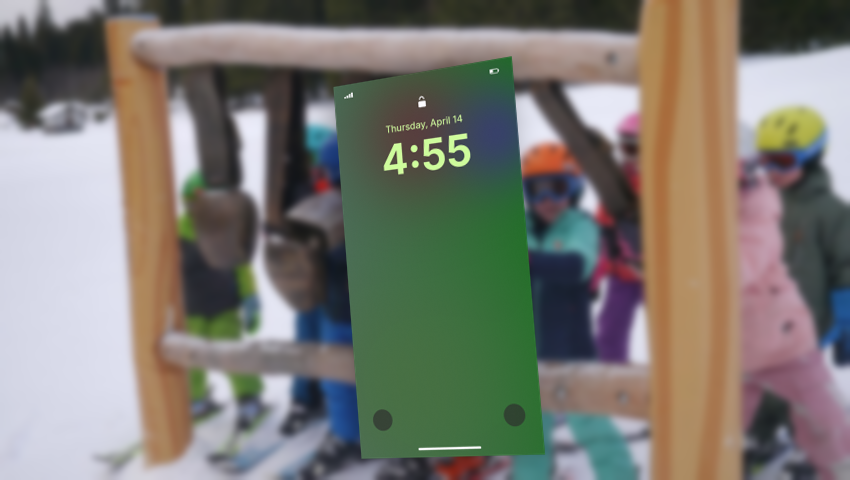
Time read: 4 h 55 min
